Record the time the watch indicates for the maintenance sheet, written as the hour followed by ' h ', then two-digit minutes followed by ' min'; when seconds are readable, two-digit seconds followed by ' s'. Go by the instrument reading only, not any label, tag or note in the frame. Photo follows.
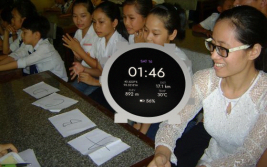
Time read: 1 h 46 min
